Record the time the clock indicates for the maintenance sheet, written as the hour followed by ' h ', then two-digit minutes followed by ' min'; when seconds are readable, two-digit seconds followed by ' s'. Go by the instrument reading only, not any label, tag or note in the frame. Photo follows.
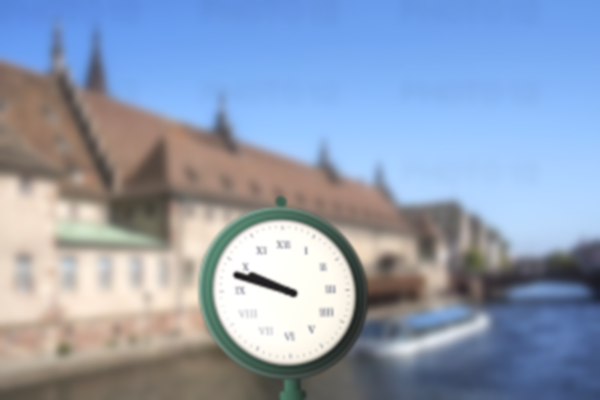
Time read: 9 h 48 min
